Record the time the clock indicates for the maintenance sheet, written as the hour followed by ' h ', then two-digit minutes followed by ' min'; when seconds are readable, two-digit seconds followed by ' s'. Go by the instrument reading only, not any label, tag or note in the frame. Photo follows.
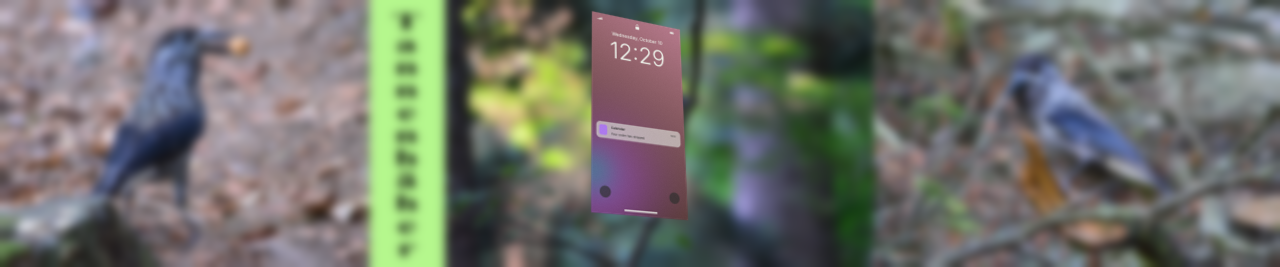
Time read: 12 h 29 min
